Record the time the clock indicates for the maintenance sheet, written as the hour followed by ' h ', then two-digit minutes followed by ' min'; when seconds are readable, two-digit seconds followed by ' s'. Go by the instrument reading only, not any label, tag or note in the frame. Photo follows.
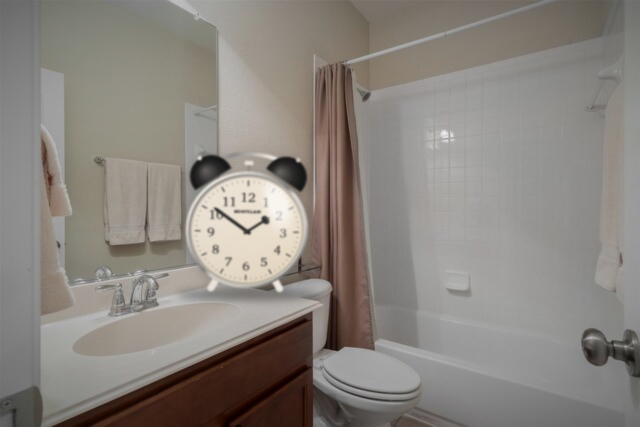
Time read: 1 h 51 min
